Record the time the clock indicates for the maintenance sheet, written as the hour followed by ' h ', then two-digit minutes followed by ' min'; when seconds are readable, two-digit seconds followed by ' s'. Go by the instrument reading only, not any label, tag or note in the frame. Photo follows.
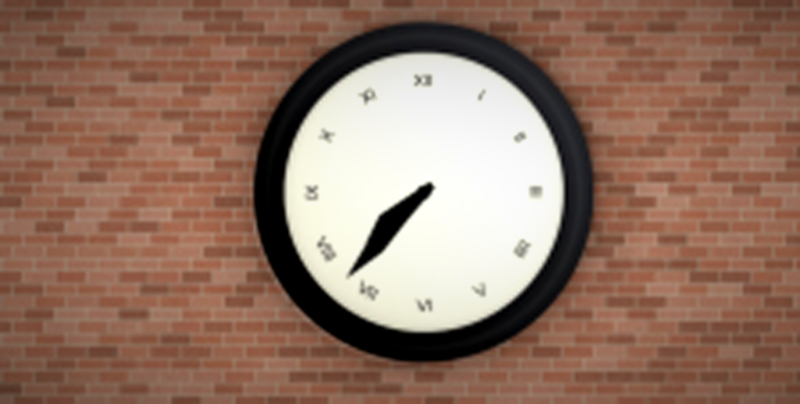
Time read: 7 h 37 min
